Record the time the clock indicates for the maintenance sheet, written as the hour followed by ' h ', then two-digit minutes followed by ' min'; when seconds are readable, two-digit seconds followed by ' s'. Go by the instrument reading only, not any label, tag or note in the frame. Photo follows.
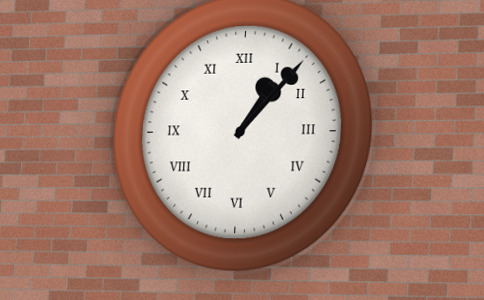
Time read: 1 h 07 min
